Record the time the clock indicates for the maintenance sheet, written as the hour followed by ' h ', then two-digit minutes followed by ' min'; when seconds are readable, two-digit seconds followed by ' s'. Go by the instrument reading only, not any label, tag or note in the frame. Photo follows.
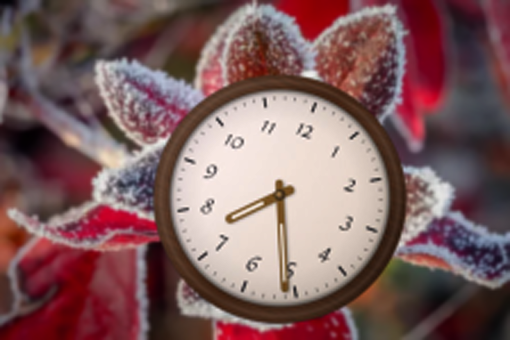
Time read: 7 h 26 min
